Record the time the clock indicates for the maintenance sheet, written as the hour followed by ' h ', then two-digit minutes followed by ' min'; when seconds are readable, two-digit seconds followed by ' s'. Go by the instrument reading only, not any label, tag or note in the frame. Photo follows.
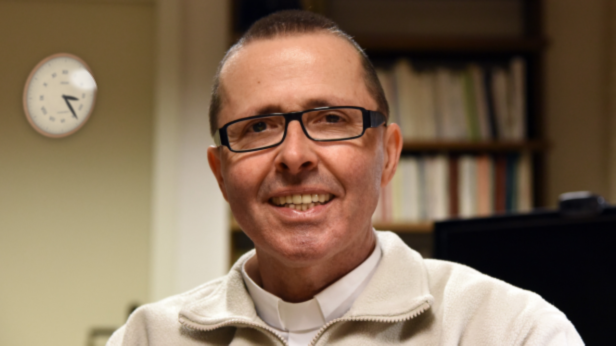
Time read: 3 h 24 min
